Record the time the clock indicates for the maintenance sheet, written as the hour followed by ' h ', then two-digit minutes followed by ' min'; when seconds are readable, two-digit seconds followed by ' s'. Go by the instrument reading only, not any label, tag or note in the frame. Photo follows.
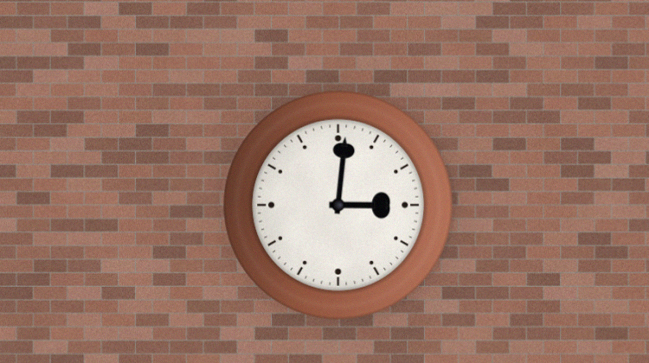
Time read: 3 h 01 min
